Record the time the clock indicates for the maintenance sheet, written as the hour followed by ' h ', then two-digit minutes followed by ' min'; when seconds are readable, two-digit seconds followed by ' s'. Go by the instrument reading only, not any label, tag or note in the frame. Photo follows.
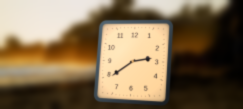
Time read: 2 h 39 min
